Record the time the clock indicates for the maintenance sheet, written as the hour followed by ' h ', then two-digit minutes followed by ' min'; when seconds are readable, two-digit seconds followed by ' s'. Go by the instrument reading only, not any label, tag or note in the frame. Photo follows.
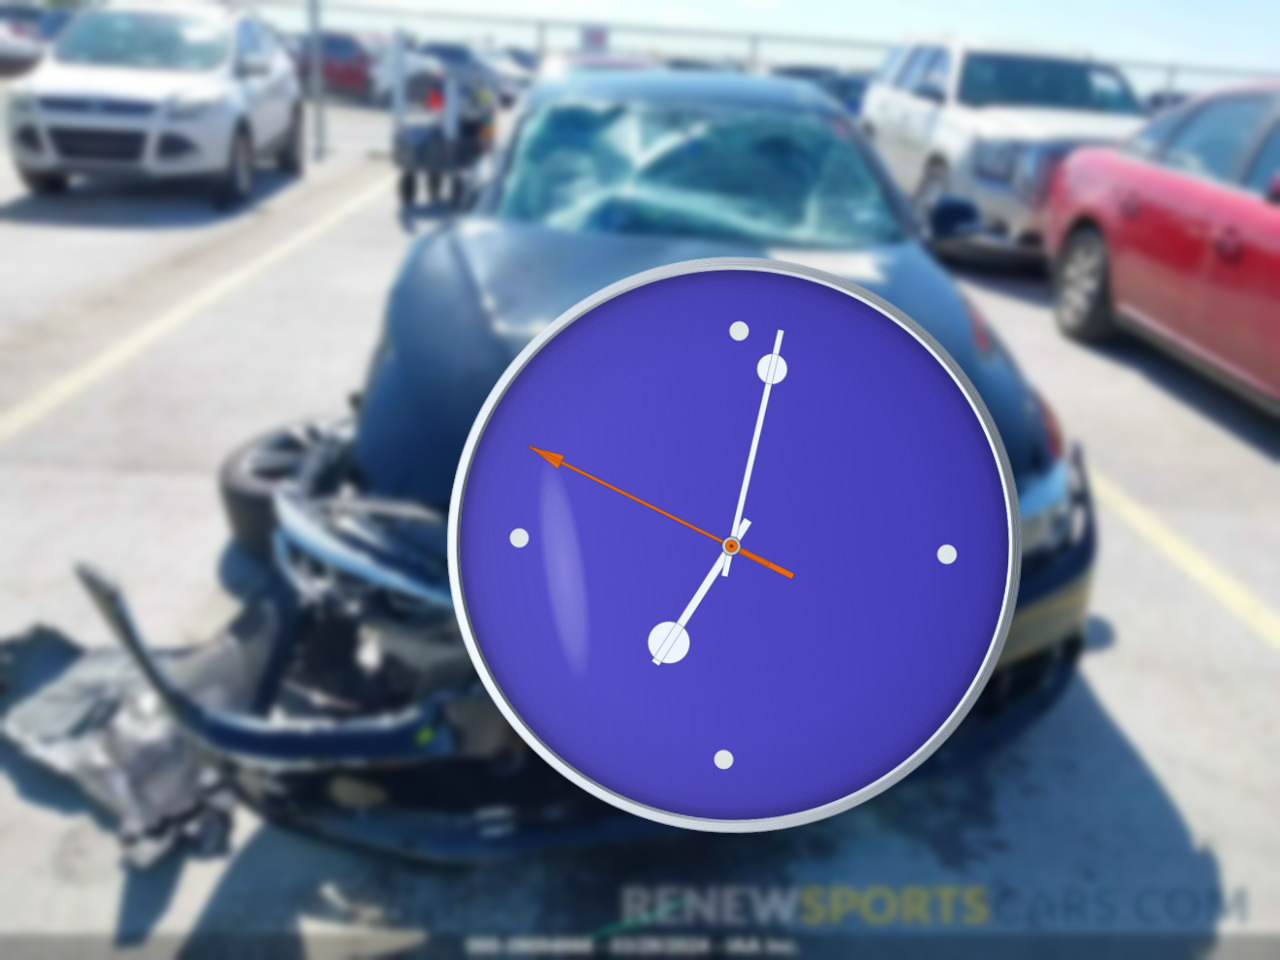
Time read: 7 h 01 min 49 s
